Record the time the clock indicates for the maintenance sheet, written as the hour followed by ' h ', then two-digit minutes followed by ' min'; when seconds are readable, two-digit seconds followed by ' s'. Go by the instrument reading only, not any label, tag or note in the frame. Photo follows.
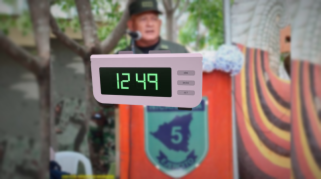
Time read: 12 h 49 min
